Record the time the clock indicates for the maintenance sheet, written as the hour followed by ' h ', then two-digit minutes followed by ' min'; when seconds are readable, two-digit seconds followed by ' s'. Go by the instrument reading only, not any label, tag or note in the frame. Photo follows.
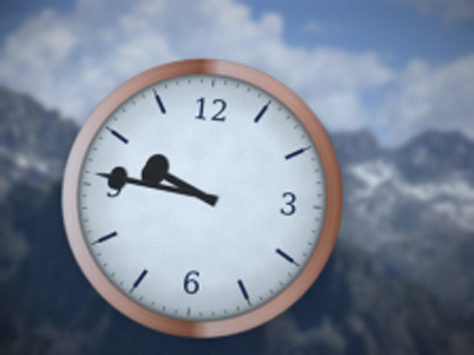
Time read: 9 h 46 min
